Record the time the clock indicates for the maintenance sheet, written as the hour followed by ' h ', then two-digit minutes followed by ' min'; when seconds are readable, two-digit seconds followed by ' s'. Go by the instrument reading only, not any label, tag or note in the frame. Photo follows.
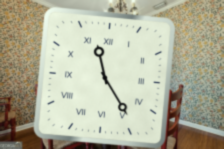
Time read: 11 h 24 min
